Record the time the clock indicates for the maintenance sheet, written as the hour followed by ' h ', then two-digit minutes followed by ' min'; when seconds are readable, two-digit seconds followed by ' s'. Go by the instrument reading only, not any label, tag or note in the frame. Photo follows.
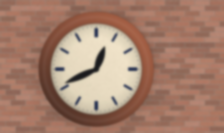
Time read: 12 h 41 min
